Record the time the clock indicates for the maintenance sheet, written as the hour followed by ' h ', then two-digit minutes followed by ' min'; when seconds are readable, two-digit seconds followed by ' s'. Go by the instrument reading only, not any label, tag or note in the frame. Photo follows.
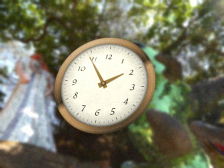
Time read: 1 h 54 min
